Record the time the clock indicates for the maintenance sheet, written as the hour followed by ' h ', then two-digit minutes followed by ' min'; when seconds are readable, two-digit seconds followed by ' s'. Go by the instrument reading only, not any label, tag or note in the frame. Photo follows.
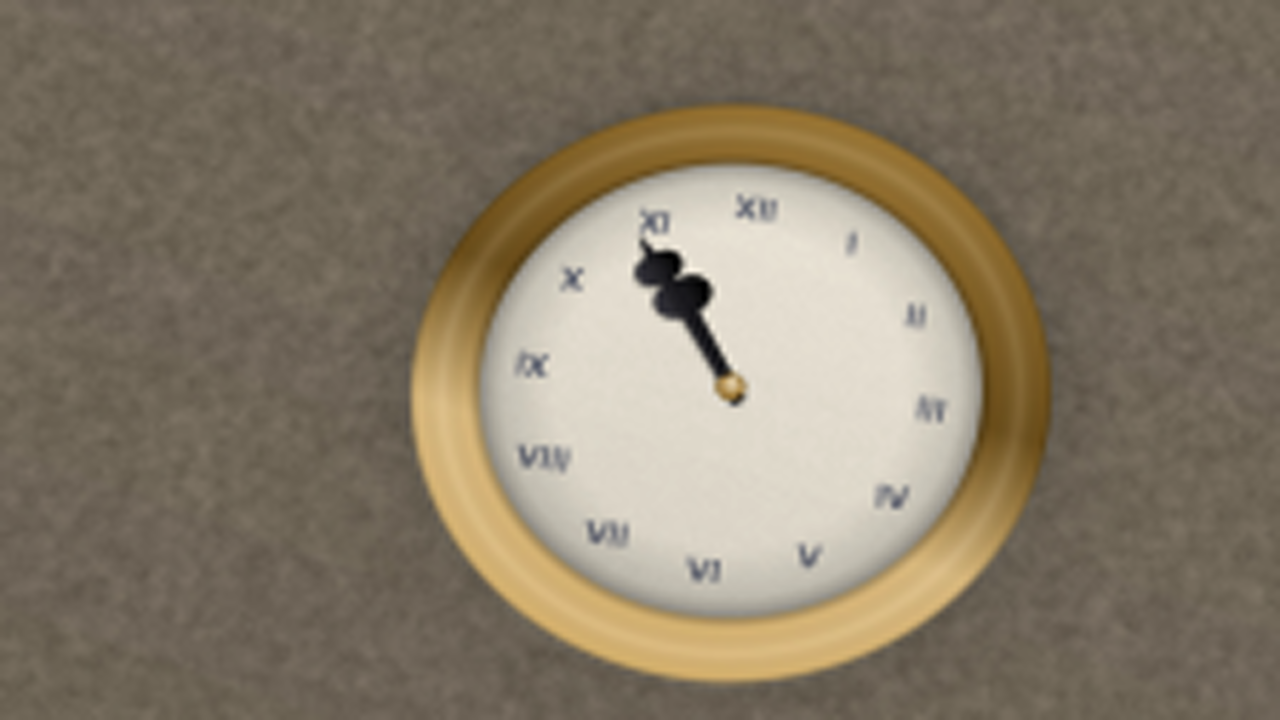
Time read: 10 h 54 min
